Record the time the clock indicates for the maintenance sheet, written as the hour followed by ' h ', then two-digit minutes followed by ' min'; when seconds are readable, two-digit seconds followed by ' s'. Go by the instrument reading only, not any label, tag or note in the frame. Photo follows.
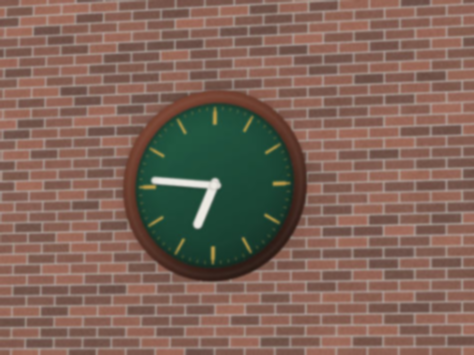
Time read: 6 h 46 min
